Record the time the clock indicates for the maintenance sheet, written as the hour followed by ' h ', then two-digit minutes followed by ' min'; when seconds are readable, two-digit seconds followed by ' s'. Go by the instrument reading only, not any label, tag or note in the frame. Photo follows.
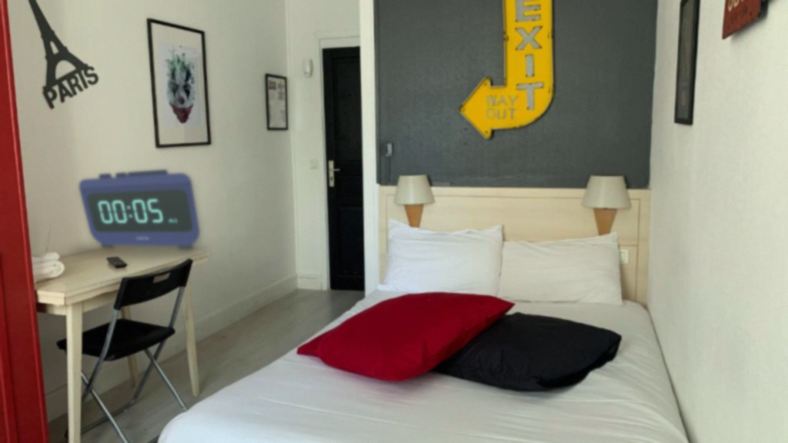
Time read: 0 h 05 min
